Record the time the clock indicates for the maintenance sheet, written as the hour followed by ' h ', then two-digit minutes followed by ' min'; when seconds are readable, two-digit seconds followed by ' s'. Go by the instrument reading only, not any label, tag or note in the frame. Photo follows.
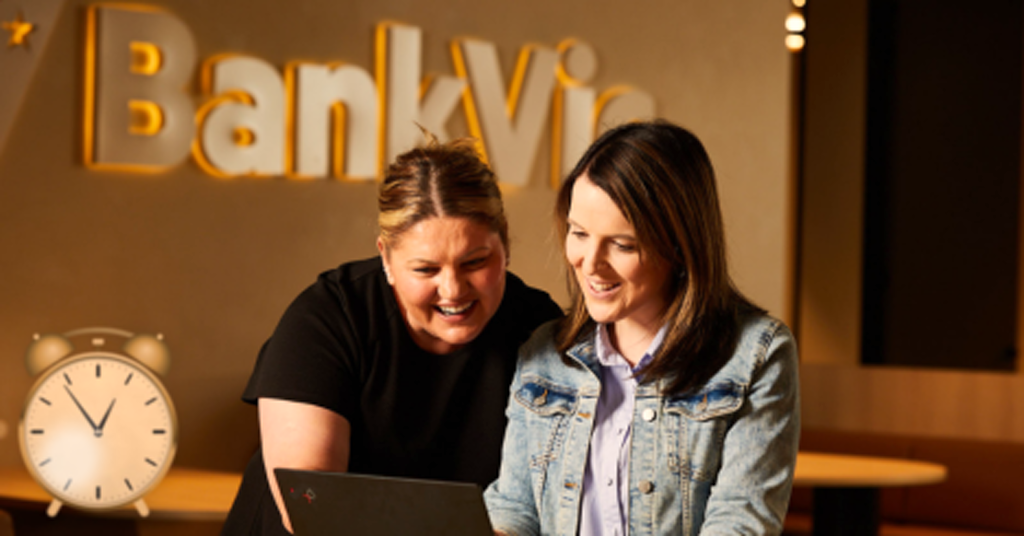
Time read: 12 h 54 min
